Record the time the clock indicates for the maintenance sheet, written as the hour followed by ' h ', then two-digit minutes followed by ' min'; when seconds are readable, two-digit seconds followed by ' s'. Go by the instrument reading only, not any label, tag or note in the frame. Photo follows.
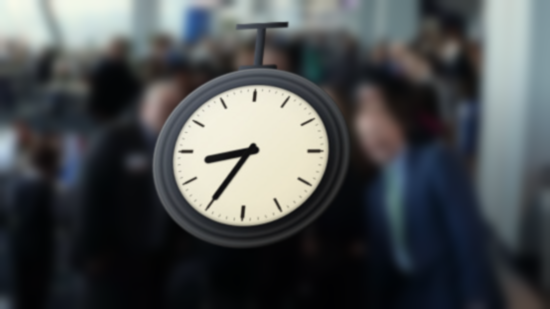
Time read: 8 h 35 min
